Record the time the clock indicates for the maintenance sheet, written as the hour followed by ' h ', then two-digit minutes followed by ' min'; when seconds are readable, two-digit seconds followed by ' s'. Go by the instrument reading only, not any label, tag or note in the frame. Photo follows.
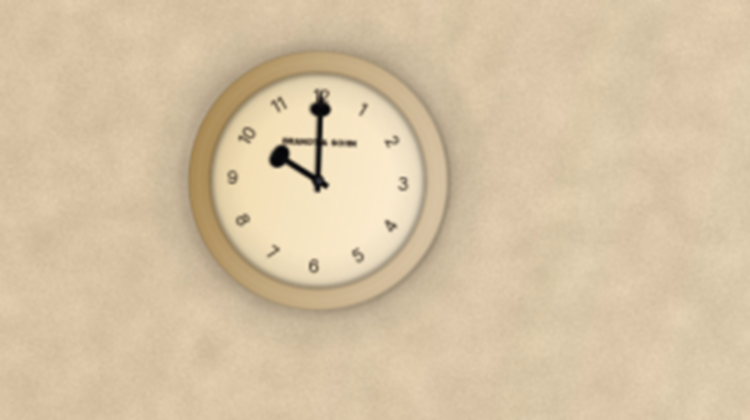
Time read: 10 h 00 min
